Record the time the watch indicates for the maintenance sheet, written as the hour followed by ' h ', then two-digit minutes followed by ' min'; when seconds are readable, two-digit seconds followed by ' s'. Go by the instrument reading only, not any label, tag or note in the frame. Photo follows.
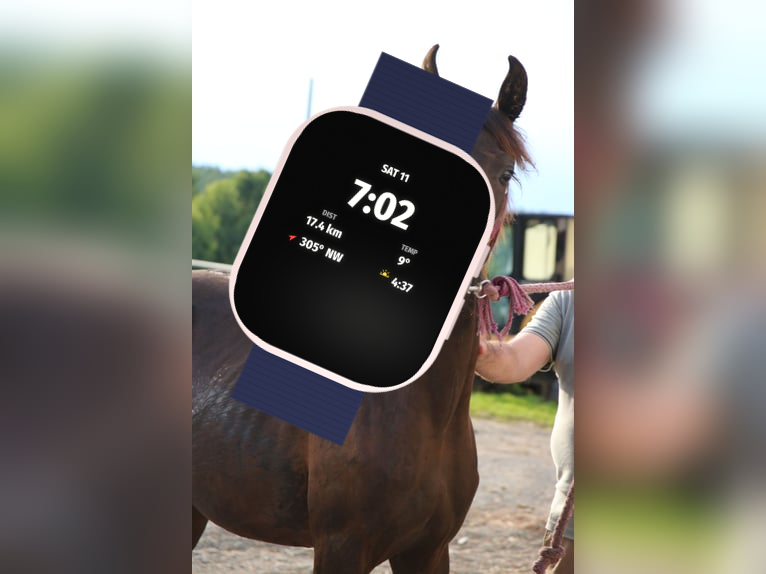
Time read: 7 h 02 min
